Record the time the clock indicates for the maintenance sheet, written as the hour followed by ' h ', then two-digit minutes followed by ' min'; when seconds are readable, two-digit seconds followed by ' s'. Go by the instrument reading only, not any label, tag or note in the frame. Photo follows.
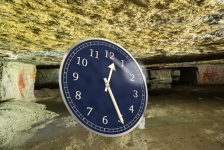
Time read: 12 h 25 min
